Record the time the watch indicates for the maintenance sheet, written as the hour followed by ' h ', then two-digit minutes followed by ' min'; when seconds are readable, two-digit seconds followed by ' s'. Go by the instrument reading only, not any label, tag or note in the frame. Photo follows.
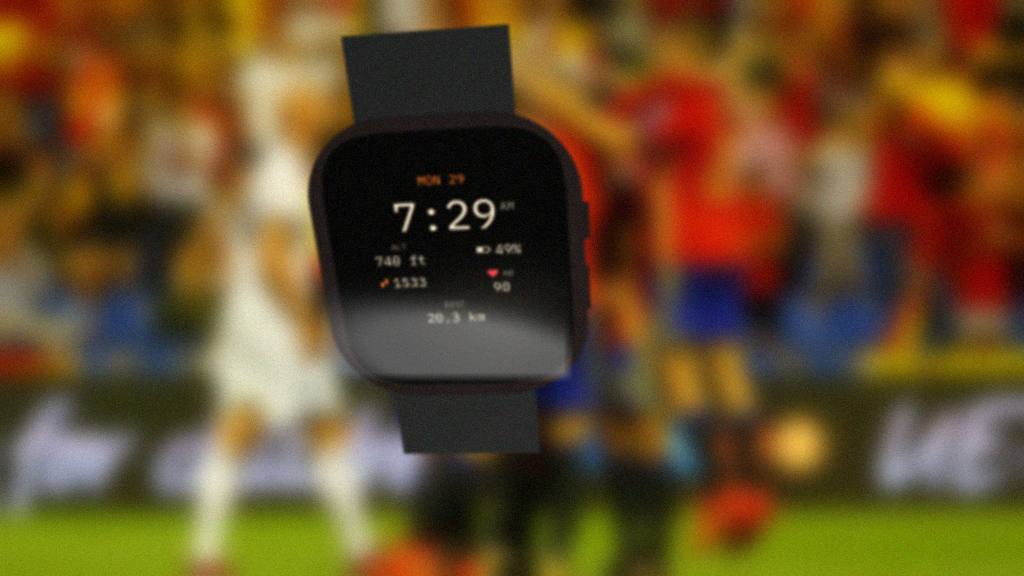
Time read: 7 h 29 min
